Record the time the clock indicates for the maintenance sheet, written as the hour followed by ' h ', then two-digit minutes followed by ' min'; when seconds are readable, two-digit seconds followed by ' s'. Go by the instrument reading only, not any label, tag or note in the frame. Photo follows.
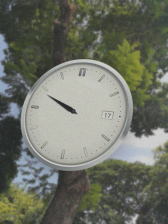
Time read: 9 h 49 min
